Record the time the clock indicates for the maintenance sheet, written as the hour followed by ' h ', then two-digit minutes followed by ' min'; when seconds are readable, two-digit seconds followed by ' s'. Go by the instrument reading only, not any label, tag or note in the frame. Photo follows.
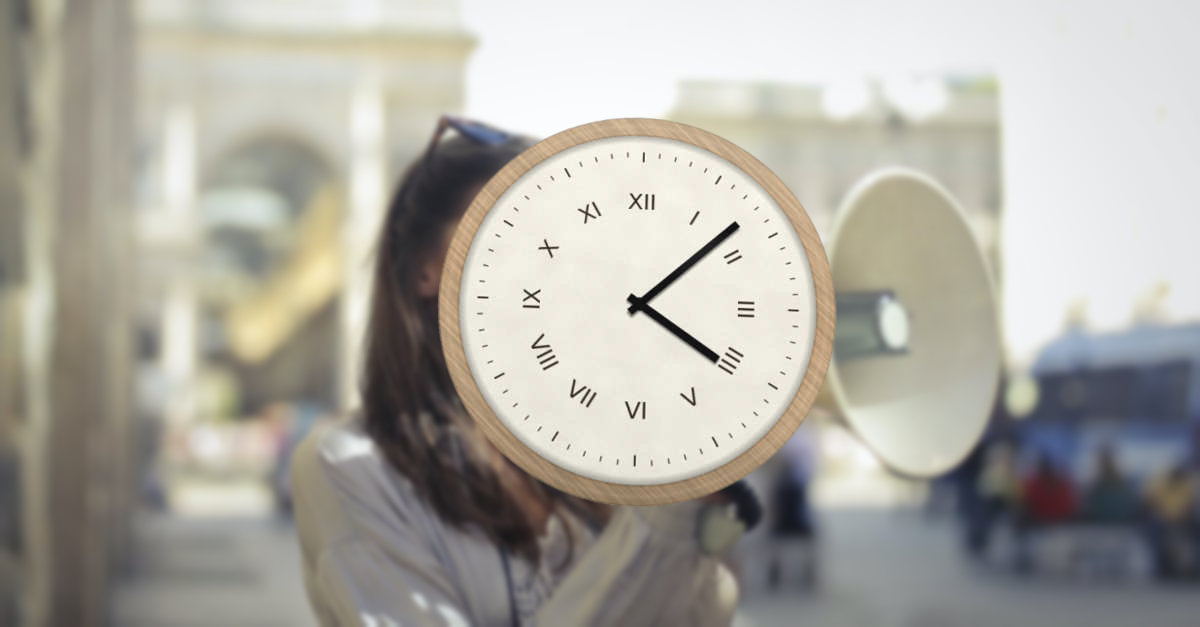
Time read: 4 h 08 min
